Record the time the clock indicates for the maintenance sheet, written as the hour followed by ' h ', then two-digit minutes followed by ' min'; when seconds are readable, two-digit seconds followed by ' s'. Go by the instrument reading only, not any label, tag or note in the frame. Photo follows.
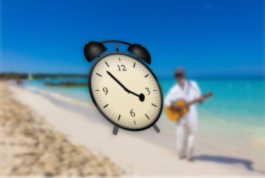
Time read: 3 h 53 min
